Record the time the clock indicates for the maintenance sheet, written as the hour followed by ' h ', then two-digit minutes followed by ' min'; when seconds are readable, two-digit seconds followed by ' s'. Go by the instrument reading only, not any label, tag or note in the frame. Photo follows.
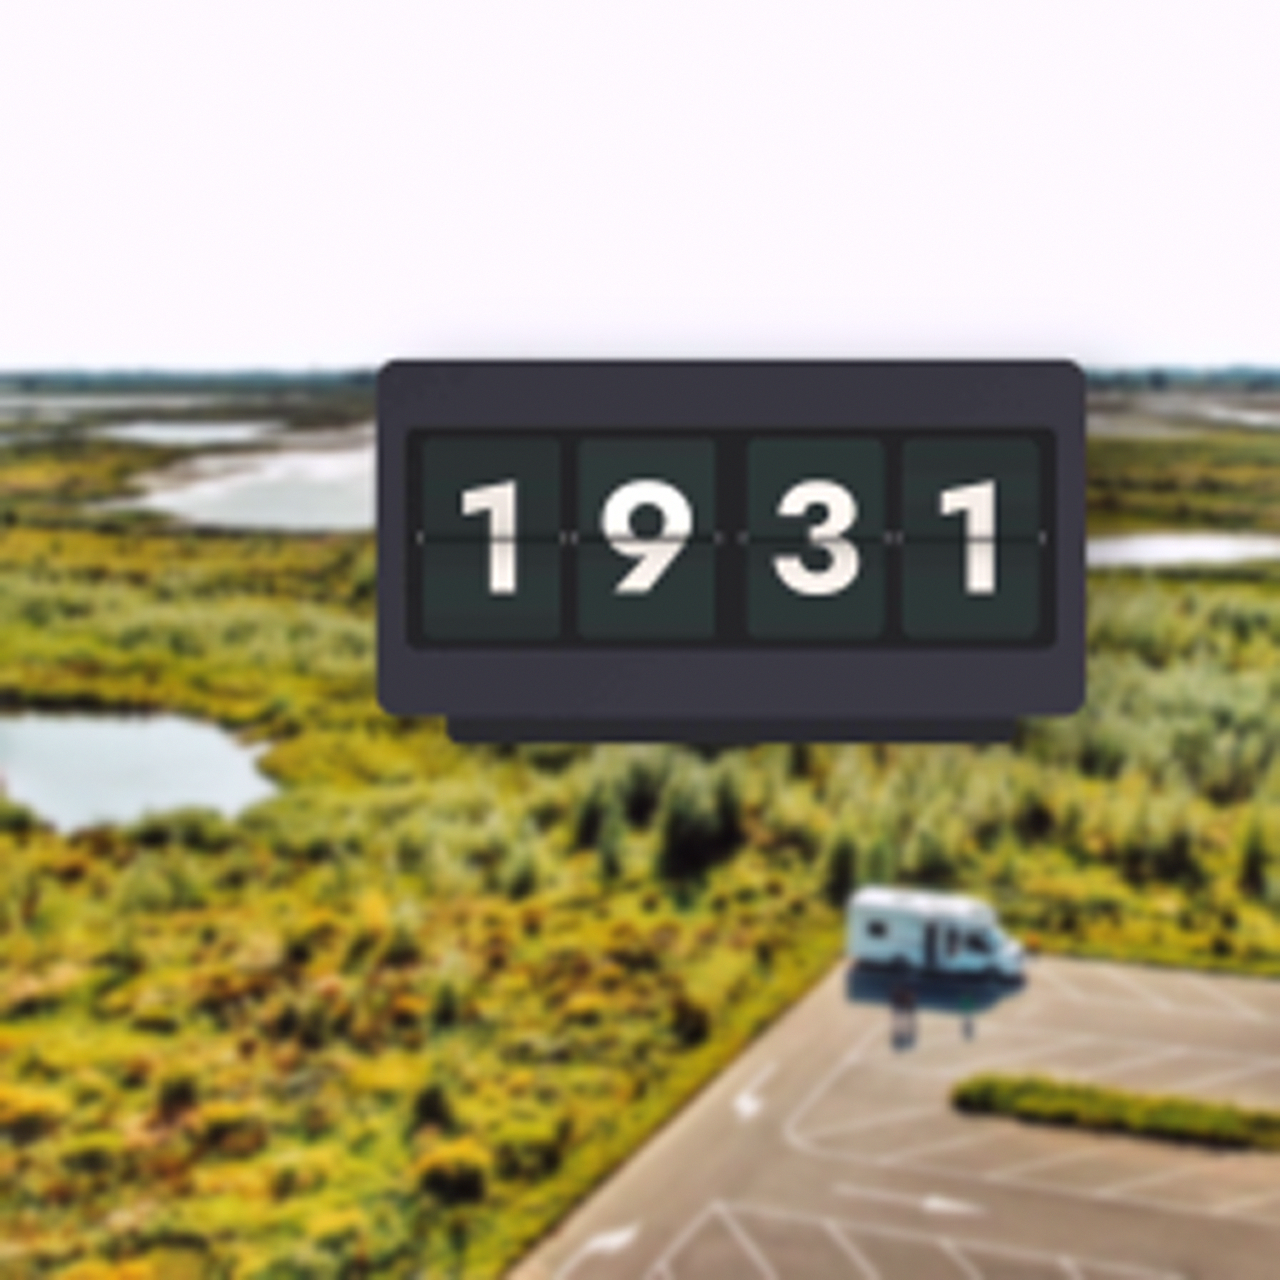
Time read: 19 h 31 min
